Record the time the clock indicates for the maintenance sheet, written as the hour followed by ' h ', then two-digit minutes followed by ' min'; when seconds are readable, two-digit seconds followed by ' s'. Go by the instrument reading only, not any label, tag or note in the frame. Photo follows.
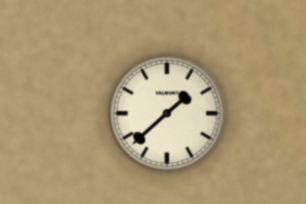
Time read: 1 h 38 min
